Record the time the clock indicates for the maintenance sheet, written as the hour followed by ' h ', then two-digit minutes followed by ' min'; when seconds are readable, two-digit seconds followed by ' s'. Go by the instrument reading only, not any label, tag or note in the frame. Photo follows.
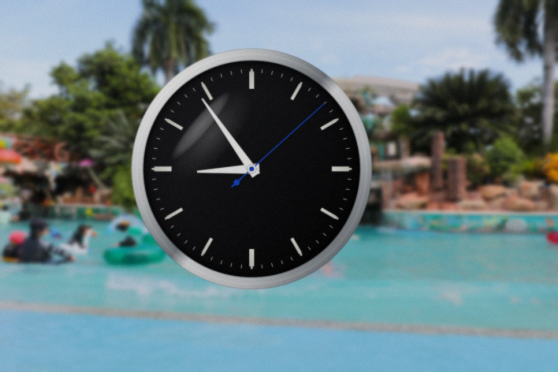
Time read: 8 h 54 min 08 s
